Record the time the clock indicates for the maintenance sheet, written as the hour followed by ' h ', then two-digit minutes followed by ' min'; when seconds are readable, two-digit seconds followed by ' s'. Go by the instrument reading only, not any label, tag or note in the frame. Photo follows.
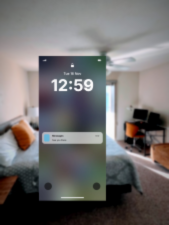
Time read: 12 h 59 min
